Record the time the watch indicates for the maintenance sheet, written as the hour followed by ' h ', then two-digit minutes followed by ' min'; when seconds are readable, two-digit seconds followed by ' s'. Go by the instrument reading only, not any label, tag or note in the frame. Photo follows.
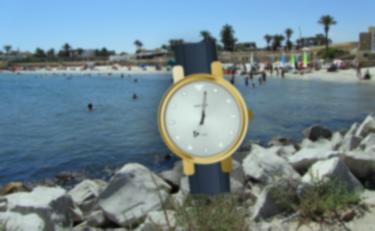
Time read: 7 h 02 min
